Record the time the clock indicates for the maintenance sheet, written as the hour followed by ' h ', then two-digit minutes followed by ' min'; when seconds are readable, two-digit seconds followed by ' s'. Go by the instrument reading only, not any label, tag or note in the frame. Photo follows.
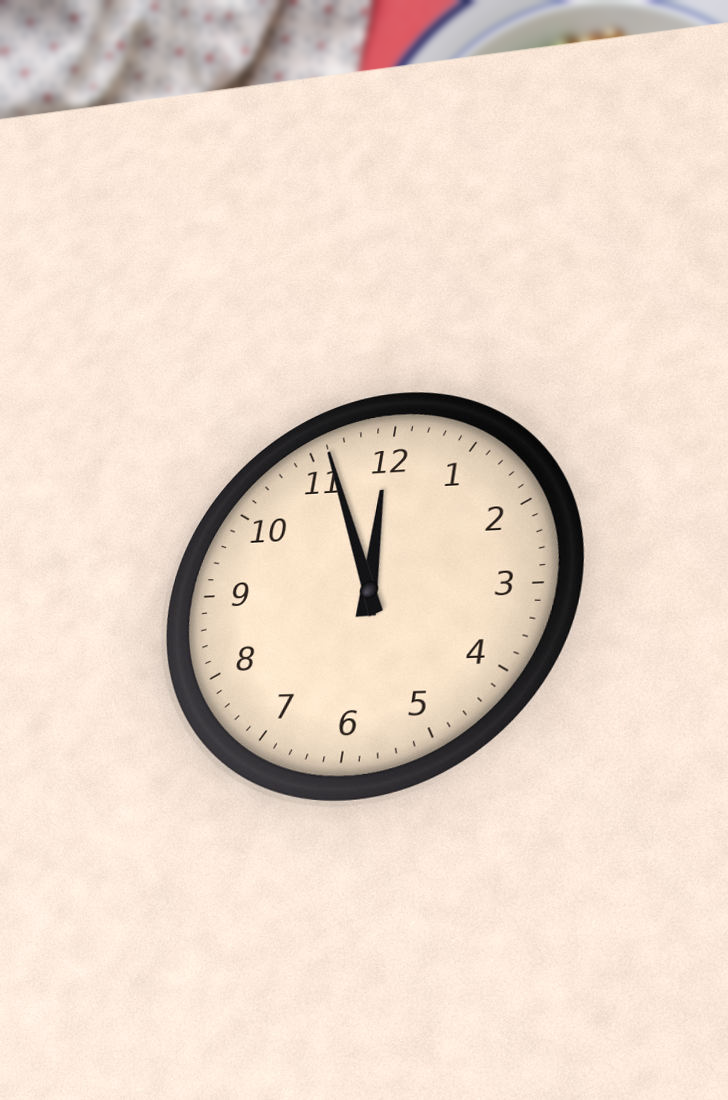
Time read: 11 h 56 min
